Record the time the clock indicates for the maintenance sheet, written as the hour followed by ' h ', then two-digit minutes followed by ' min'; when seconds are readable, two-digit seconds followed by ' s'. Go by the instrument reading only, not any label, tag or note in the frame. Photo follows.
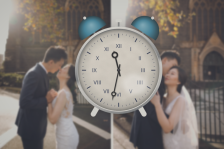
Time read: 11 h 32 min
